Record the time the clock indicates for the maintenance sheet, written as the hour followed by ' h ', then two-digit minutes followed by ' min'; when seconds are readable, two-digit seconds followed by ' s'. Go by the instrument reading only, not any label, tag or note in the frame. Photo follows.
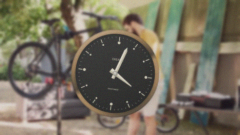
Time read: 4 h 03 min
